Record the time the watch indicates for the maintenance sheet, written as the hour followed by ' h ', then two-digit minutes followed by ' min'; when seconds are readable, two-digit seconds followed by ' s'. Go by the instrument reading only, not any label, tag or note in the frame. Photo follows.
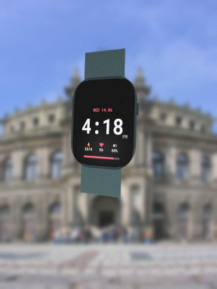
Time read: 4 h 18 min
